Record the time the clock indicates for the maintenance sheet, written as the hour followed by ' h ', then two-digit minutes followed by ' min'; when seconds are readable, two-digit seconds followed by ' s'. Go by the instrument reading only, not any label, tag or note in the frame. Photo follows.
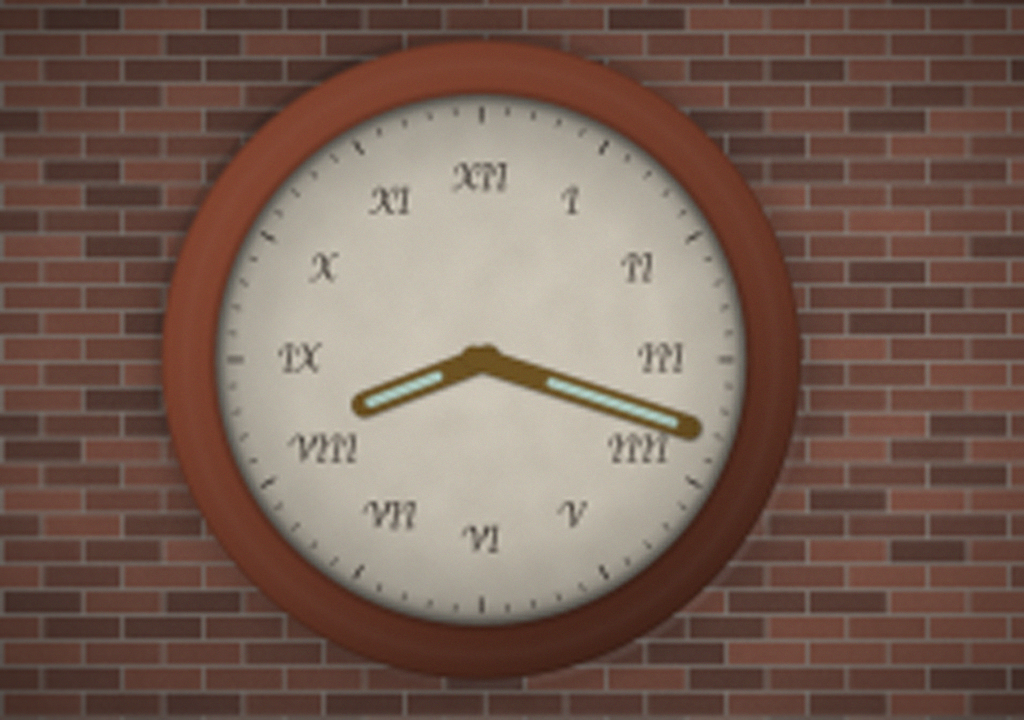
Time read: 8 h 18 min
